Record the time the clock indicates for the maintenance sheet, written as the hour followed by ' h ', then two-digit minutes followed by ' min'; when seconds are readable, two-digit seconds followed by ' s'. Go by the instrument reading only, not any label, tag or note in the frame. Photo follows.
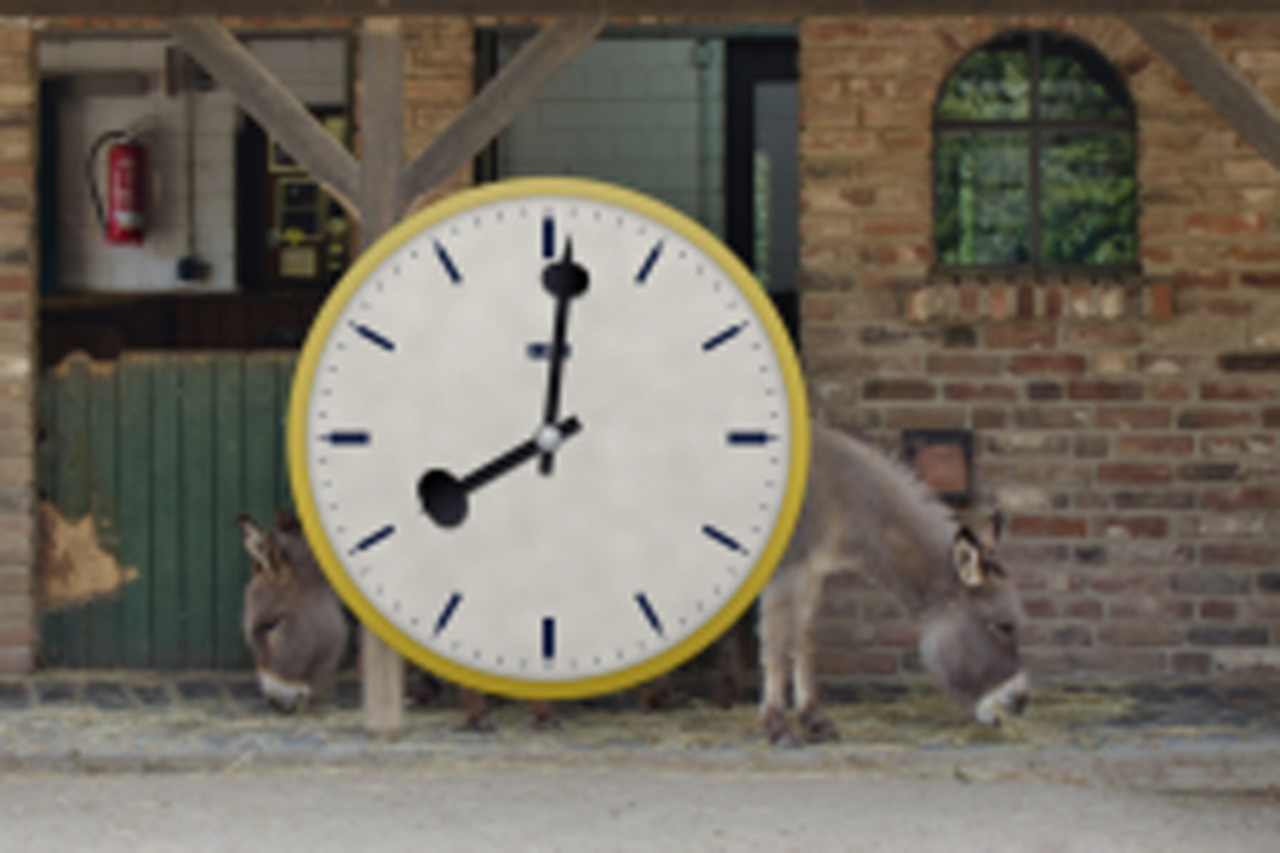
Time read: 8 h 01 min
